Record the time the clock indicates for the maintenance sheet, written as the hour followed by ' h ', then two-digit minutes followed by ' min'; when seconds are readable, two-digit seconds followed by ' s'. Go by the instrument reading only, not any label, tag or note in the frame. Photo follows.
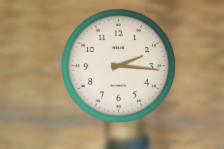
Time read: 2 h 16 min
